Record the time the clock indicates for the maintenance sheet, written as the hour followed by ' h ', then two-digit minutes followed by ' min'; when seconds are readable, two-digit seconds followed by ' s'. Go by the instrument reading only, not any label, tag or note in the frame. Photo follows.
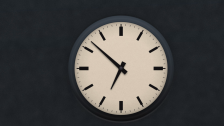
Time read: 6 h 52 min
